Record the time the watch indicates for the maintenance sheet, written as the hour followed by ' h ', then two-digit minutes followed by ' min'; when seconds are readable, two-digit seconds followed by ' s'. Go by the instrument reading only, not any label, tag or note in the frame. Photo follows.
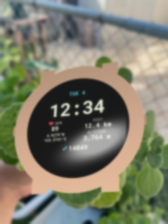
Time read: 12 h 34 min
